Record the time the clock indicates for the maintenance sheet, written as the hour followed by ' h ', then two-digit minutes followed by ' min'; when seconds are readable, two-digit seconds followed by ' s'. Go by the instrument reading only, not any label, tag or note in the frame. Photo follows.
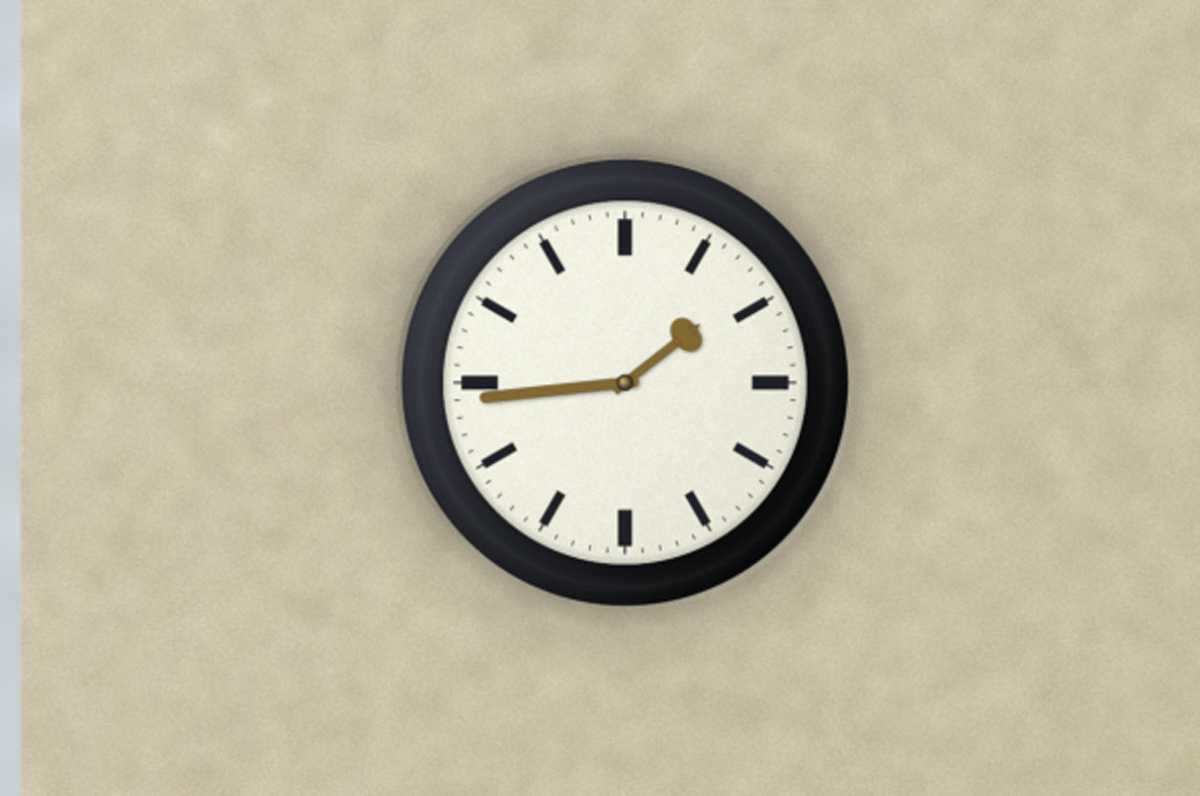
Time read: 1 h 44 min
